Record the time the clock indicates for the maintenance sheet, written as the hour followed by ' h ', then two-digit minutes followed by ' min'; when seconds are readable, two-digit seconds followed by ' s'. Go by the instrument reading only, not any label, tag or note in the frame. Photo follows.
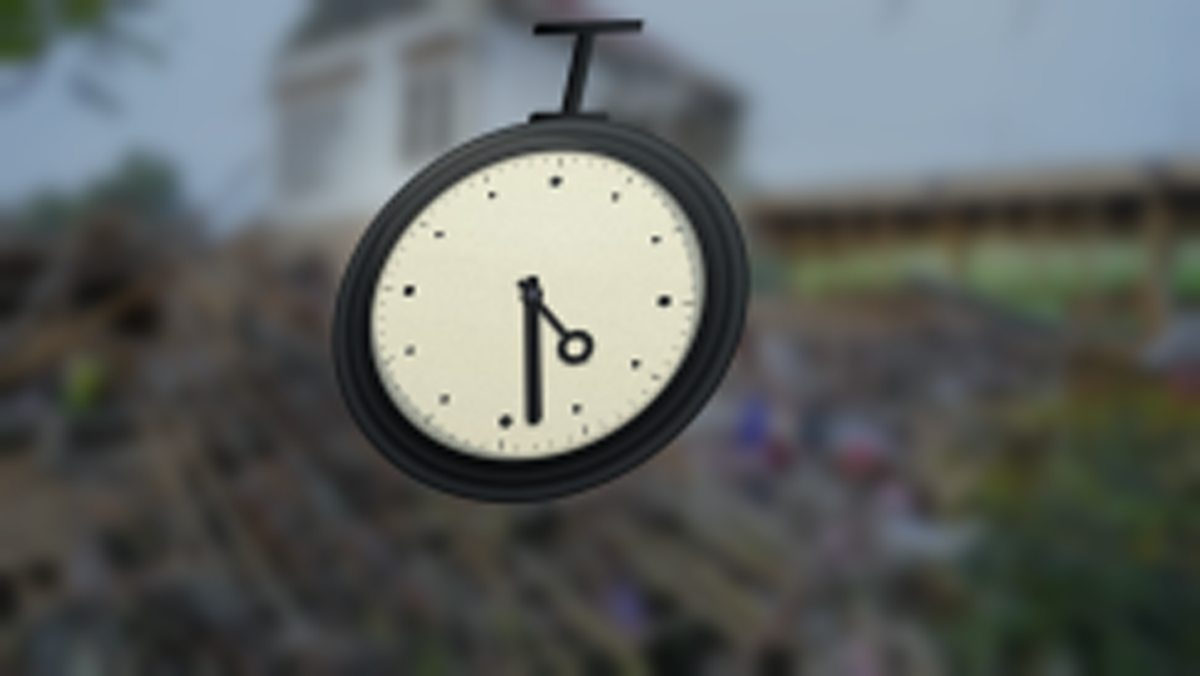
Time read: 4 h 28 min
